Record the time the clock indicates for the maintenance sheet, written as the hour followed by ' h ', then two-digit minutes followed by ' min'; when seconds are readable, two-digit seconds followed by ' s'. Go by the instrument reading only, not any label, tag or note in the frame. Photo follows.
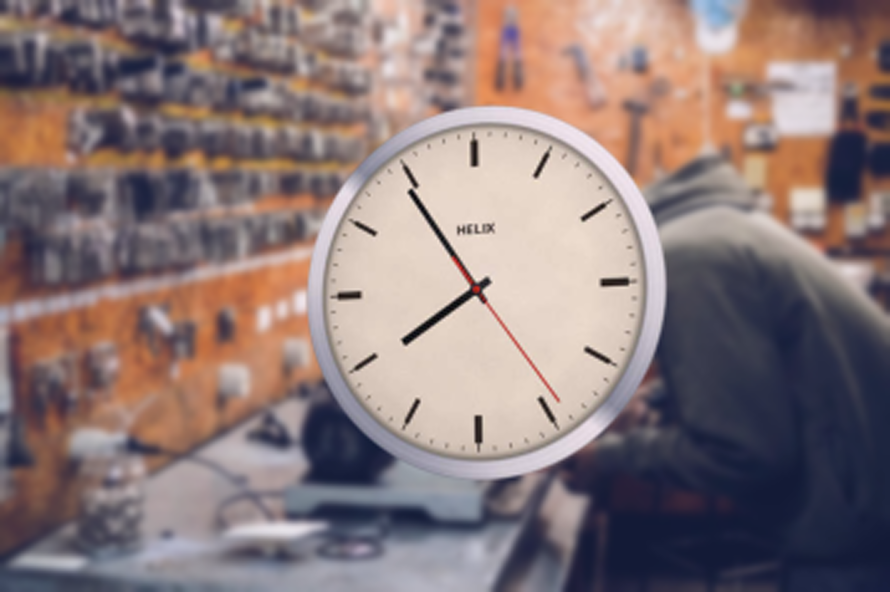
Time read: 7 h 54 min 24 s
